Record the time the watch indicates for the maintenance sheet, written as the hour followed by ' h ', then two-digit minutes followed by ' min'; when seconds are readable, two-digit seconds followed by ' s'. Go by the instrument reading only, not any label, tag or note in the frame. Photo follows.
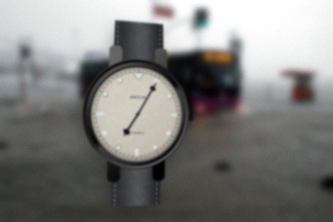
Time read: 7 h 05 min
